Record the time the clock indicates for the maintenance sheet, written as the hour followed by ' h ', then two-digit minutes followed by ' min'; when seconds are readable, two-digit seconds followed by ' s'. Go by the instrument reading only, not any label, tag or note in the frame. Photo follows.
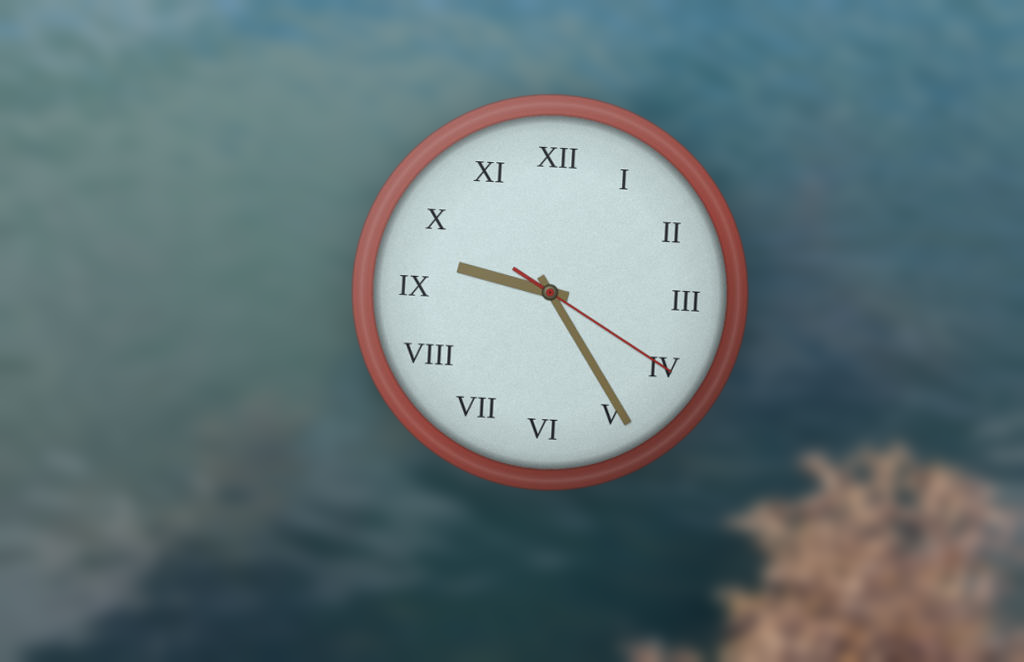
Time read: 9 h 24 min 20 s
